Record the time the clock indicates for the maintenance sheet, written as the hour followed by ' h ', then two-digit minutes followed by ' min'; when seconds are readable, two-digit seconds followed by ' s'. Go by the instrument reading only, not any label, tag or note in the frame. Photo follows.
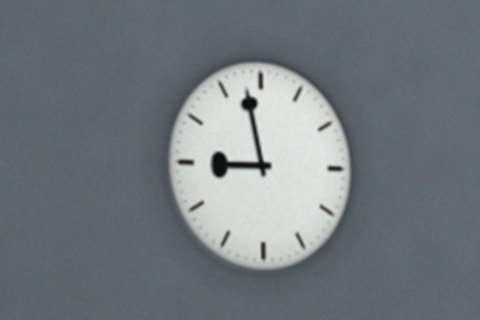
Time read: 8 h 58 min
